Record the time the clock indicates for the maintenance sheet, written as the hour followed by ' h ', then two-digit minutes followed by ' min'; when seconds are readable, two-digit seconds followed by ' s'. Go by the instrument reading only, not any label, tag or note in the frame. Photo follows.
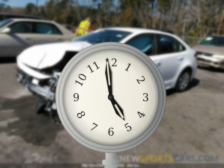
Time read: 4 h 59 min
